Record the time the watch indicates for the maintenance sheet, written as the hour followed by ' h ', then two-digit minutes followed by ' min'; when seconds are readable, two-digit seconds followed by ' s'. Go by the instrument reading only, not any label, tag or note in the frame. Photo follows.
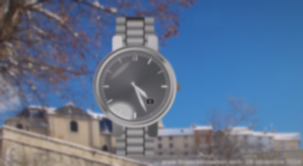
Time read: 4 h 26 min
